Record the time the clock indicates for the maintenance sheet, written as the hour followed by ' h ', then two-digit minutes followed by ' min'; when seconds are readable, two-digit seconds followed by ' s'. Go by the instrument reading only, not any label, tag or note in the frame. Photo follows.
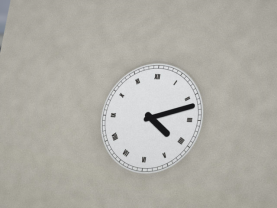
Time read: 4 h 12 min
